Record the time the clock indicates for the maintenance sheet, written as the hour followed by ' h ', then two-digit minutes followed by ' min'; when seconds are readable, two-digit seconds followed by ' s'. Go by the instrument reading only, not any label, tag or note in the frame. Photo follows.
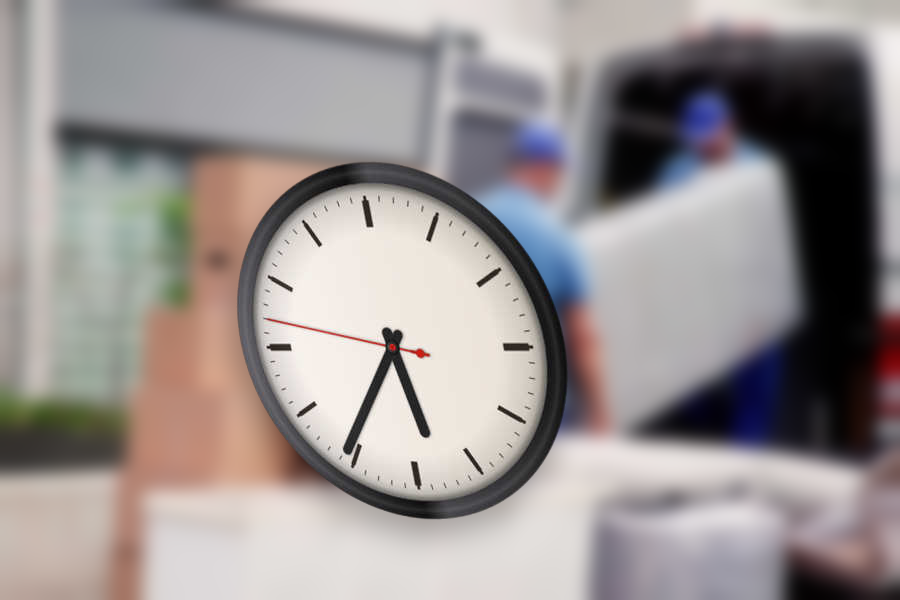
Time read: 5 h 35 min 47 s
